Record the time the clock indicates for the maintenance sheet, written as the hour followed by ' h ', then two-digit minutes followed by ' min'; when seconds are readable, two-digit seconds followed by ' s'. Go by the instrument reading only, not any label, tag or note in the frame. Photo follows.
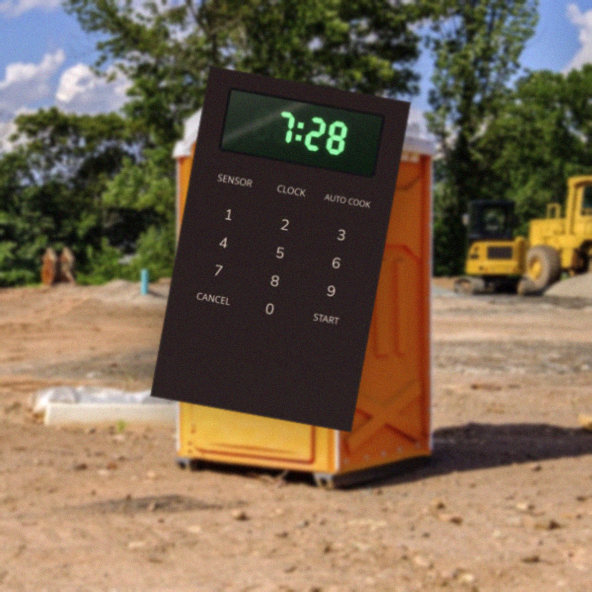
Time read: 7 h 28 min
